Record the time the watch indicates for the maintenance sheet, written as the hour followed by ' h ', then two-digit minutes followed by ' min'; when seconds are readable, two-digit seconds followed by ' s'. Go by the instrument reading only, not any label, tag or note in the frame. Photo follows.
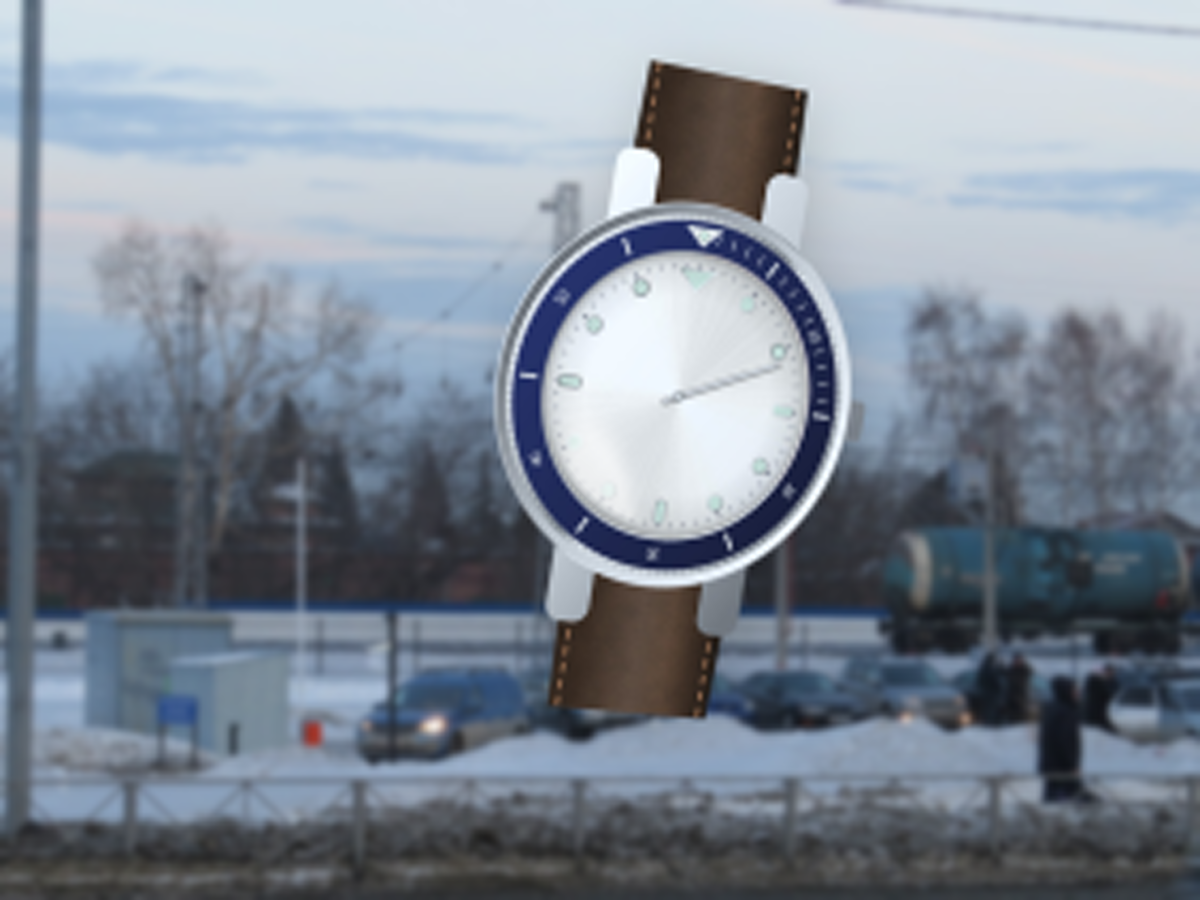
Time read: 2 h 11 min
